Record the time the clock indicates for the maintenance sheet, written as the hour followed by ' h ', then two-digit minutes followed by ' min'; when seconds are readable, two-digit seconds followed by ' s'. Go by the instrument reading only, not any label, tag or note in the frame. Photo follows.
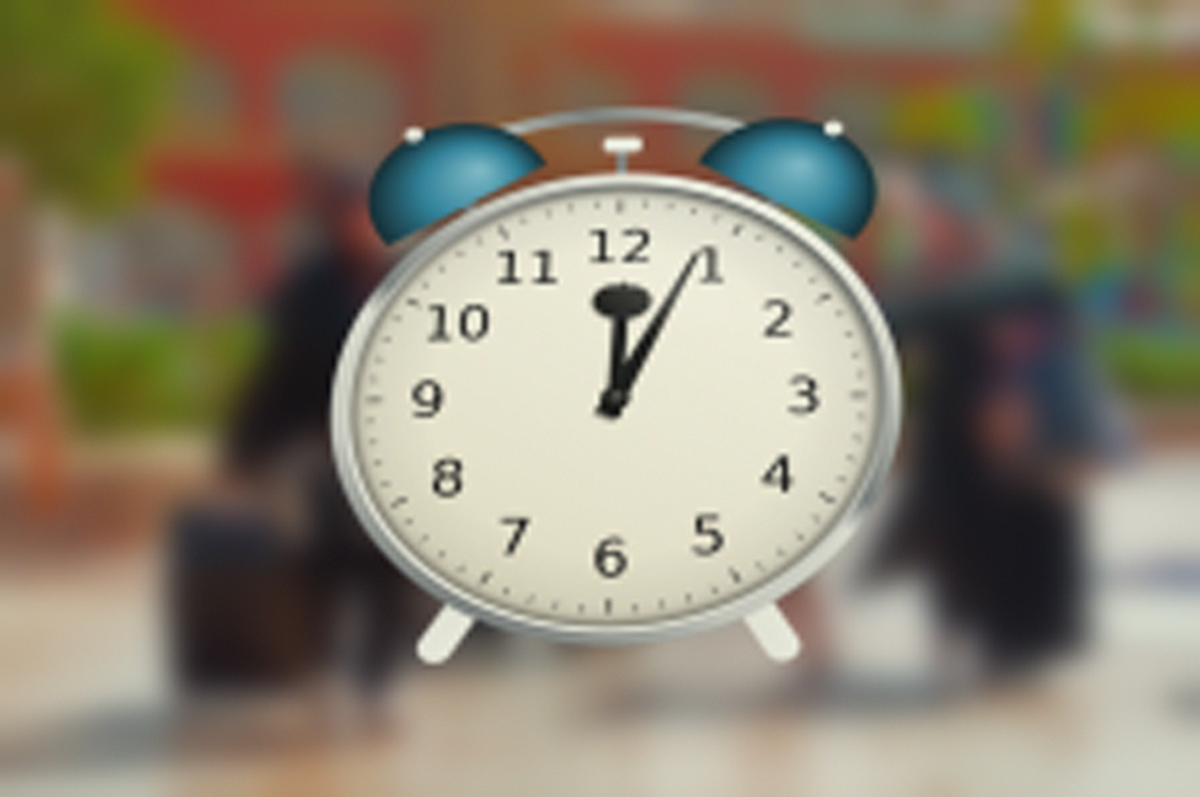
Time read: 12 h 04 min
